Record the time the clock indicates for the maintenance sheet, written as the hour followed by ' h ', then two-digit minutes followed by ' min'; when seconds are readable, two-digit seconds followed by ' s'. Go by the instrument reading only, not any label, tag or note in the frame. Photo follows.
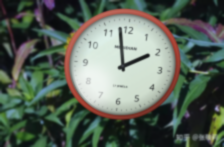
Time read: 1 h 58 min
